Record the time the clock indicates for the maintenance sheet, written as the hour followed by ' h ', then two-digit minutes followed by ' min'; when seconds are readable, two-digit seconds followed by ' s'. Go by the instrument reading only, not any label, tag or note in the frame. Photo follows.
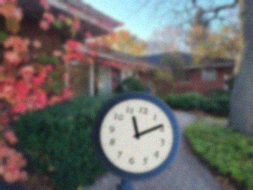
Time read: 11 h 09 min
